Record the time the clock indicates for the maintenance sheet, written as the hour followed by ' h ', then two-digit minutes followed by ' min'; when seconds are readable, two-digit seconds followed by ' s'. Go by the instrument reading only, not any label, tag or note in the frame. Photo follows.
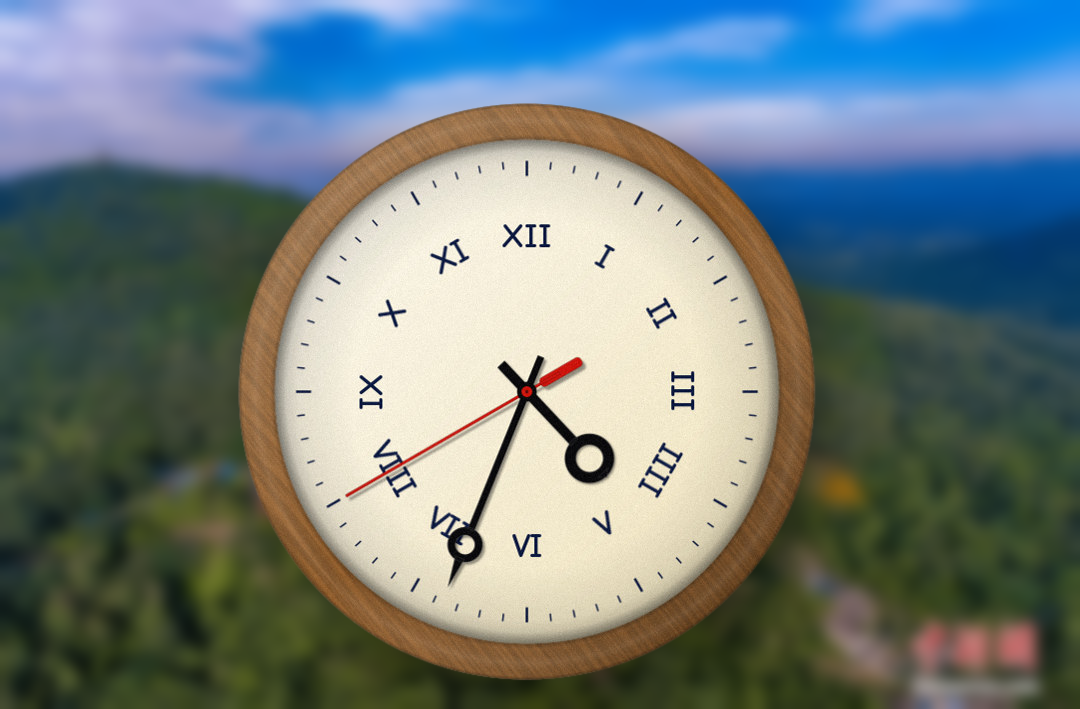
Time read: 4 h 33 min 40 s
